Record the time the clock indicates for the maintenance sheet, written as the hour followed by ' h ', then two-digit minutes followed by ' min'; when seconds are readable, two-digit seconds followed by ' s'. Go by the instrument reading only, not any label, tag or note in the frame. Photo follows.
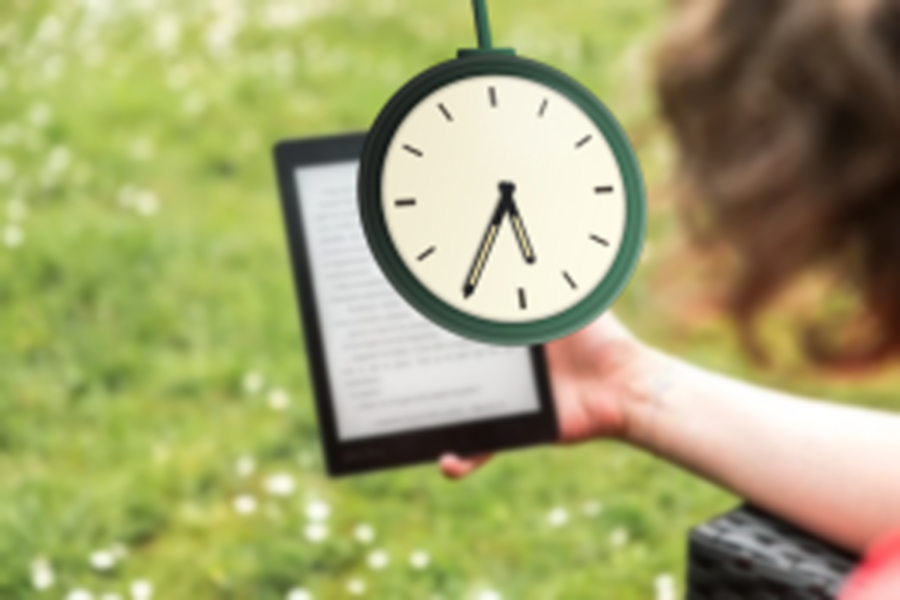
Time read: 5 h 35 min
